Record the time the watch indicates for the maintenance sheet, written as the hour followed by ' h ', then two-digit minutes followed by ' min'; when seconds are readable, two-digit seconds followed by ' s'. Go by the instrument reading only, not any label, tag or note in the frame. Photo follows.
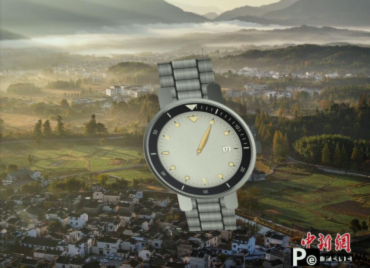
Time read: 1 h 05 min
